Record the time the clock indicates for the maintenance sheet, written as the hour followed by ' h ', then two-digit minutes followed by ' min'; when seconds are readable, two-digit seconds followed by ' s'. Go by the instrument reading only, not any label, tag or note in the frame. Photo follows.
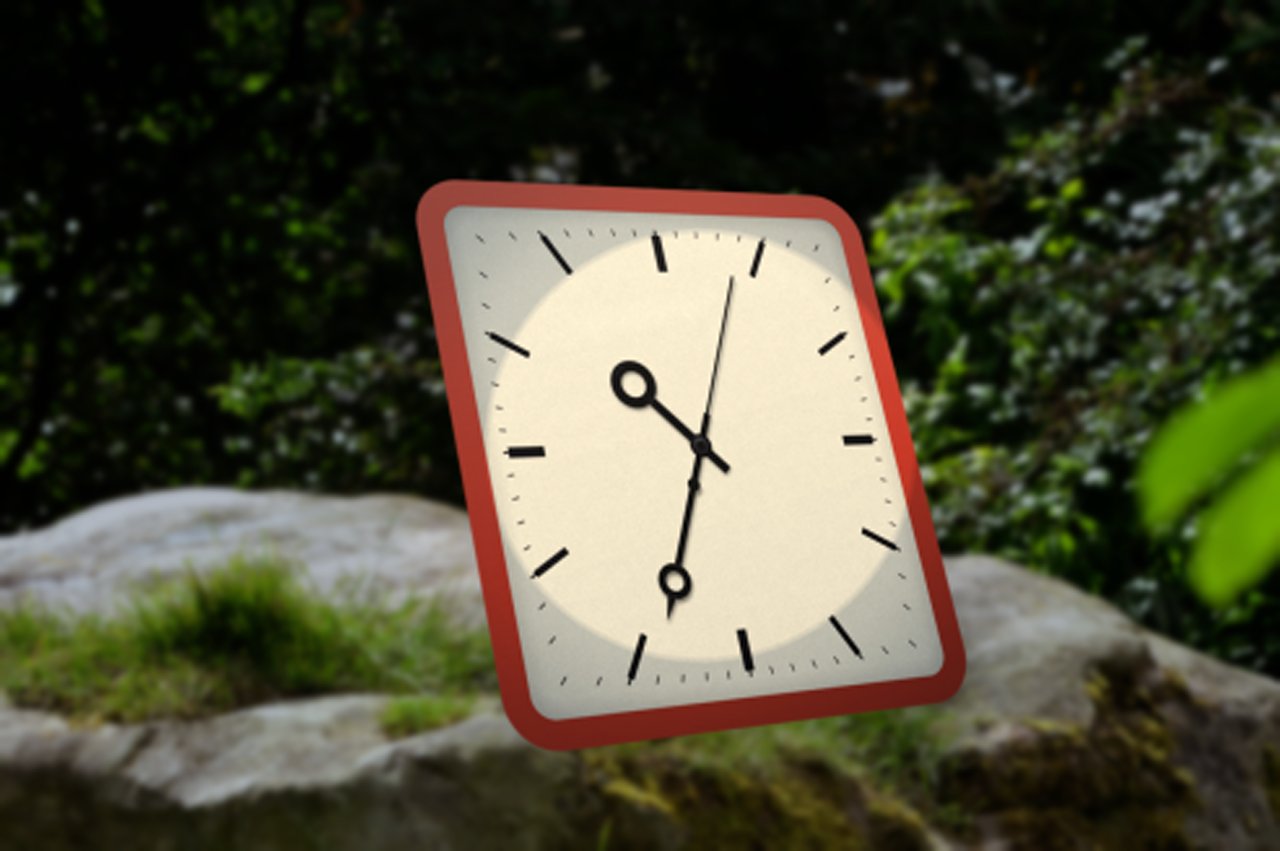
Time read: 10 h 34 min 04 s
